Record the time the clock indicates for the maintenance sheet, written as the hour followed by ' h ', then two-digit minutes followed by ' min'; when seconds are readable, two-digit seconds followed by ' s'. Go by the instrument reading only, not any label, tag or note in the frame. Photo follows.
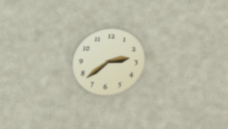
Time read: 2 h 38 min
